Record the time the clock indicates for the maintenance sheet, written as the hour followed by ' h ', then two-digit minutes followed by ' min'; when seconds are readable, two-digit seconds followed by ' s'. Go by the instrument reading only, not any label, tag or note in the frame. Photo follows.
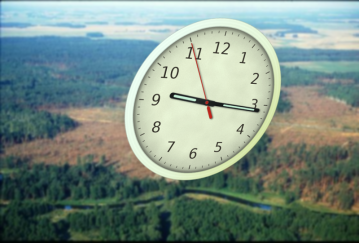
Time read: 9 h 15 min 55 s
